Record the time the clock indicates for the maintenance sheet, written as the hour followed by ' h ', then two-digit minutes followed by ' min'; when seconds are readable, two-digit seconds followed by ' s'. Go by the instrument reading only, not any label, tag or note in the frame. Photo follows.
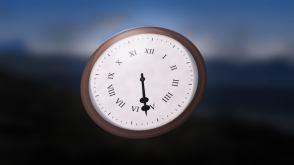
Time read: 5 h 27 min
